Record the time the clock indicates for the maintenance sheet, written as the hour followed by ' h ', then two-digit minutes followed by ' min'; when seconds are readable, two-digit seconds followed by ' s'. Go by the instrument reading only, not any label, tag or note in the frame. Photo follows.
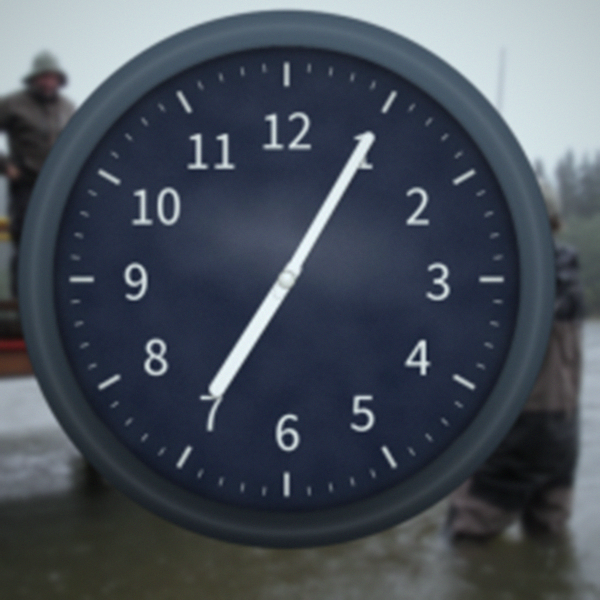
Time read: 7 h 05 min
